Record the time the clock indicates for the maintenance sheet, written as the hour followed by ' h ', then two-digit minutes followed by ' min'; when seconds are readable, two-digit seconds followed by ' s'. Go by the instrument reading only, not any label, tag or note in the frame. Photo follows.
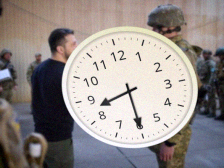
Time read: 8 h 30 min
